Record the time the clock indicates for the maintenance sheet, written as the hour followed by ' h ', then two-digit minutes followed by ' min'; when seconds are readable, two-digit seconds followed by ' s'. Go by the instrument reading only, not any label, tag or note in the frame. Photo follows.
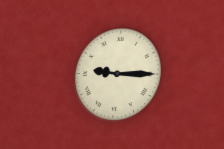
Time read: 9 h 15 min
